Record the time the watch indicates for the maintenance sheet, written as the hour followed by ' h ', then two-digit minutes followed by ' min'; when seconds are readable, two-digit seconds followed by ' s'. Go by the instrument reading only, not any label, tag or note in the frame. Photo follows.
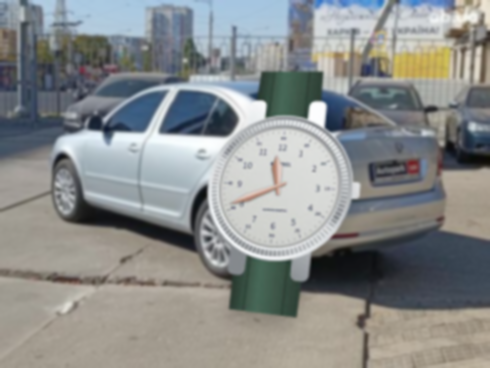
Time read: 11 h 41 min
